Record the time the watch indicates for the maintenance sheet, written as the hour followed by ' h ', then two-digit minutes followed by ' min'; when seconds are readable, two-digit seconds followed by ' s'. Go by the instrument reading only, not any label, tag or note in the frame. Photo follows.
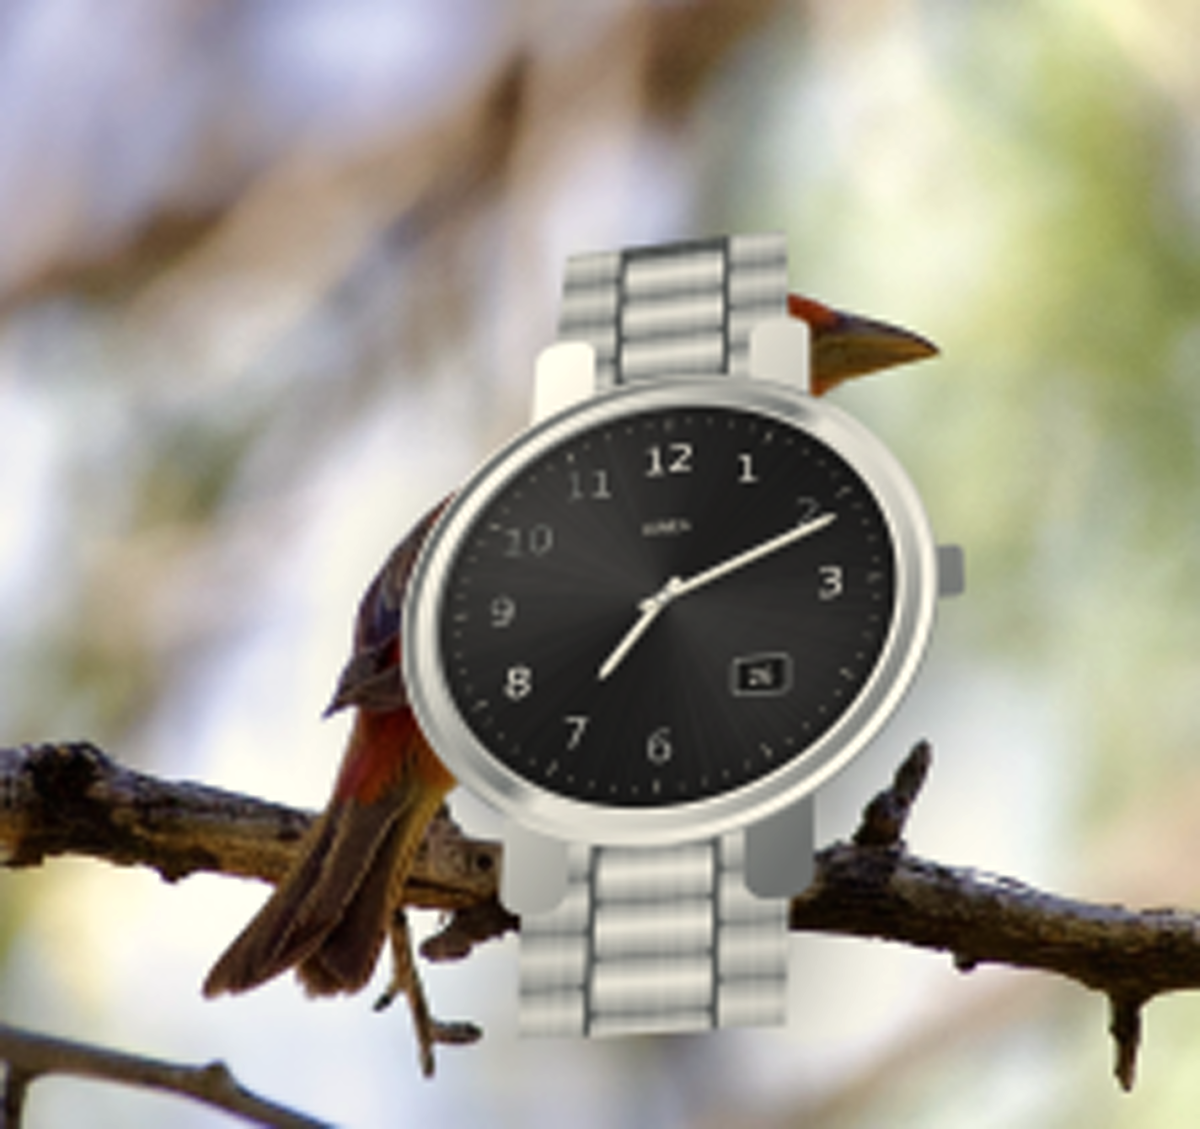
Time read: 7 h 11 min
